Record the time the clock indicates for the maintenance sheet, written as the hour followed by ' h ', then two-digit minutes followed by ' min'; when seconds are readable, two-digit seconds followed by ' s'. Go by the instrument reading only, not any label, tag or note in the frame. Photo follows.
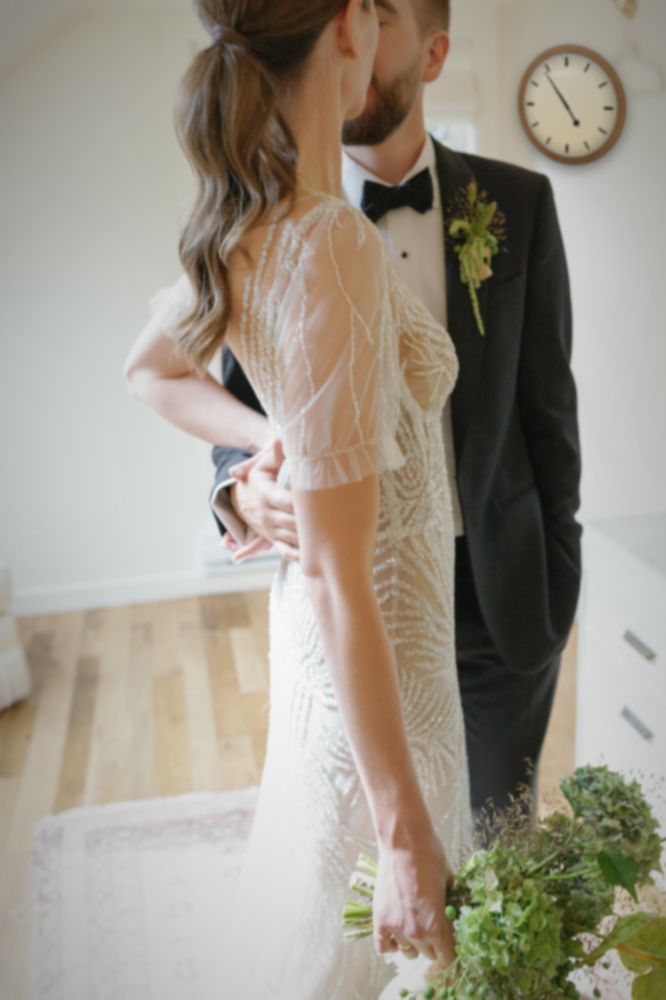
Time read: 4 h 54 min
